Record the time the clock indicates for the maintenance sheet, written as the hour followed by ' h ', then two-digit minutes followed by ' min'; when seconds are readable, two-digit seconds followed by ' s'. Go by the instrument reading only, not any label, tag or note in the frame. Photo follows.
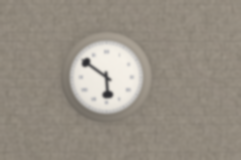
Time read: 5 h 51 min
